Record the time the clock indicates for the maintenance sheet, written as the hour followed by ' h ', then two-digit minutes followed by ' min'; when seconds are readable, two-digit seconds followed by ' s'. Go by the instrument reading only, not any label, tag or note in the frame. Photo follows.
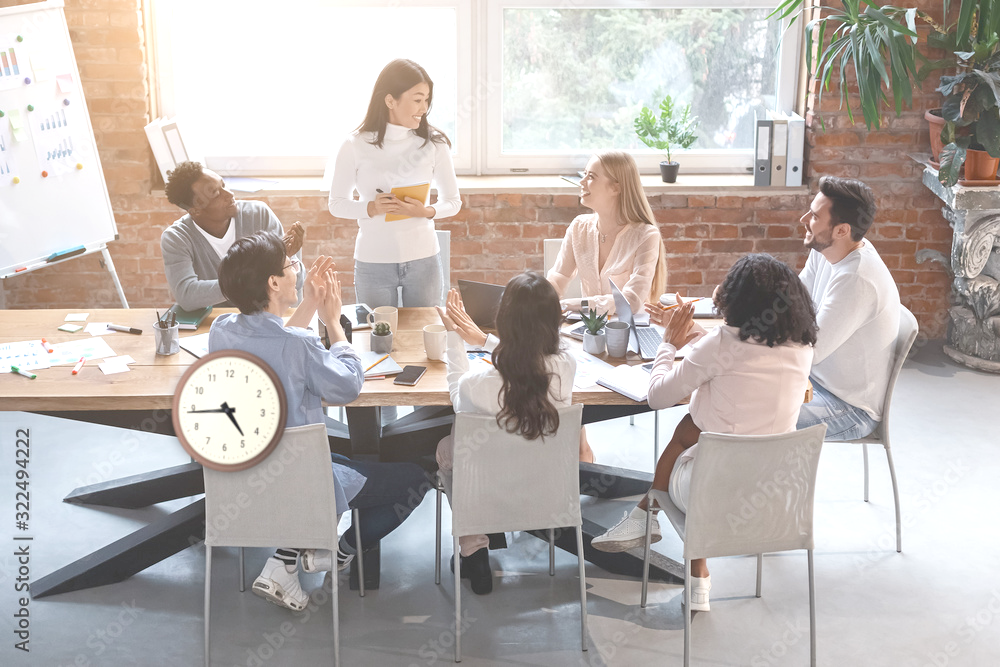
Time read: 4 h 44 min
